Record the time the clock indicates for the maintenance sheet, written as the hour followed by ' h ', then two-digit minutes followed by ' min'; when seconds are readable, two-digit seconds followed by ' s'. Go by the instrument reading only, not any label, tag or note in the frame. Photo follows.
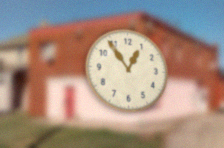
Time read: 12 h 54 min
